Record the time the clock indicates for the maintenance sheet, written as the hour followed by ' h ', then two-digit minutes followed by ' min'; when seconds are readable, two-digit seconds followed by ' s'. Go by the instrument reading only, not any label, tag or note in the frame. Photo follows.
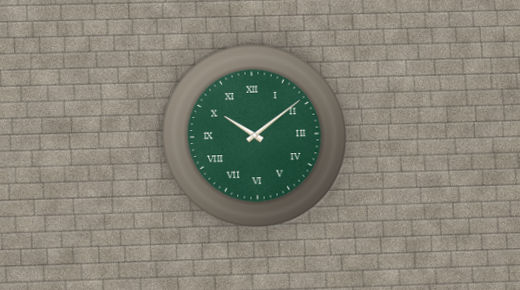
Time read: 10 h 09 min
